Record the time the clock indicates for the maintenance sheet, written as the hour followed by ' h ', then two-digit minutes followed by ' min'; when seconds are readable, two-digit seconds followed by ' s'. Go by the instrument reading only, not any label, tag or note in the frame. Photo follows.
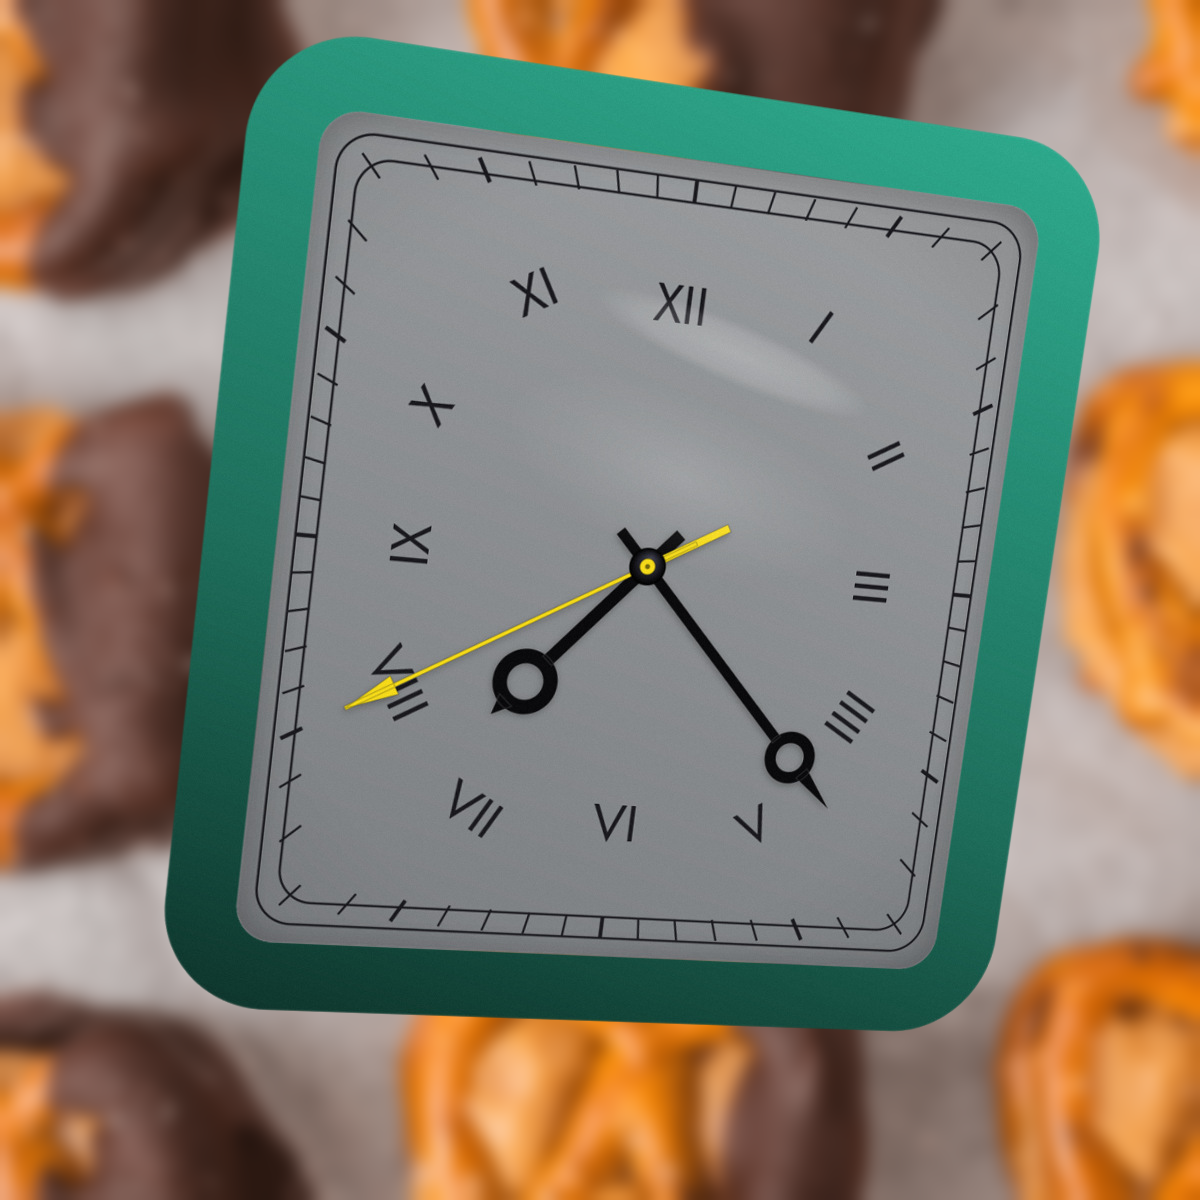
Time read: 7 h 22 min 40 s
